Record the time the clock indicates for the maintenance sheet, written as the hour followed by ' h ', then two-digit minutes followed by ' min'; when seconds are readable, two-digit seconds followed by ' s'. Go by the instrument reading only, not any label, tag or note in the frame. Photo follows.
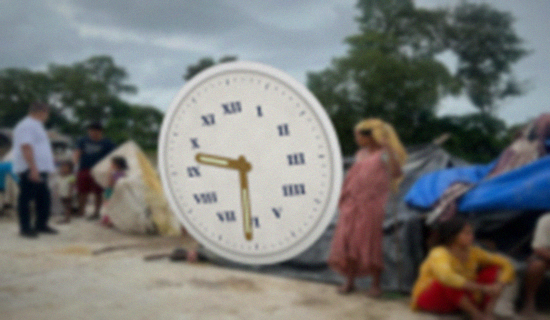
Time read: 9 h 31 min
